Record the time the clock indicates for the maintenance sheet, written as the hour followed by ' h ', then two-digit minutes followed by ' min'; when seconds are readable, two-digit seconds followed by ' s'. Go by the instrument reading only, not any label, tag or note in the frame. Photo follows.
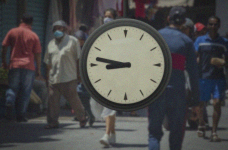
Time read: 8 h 47 min
